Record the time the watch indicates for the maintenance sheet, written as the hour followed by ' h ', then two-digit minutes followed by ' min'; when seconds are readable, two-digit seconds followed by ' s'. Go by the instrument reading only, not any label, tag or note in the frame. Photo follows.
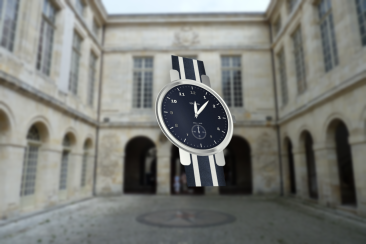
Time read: 12 h 07 min
